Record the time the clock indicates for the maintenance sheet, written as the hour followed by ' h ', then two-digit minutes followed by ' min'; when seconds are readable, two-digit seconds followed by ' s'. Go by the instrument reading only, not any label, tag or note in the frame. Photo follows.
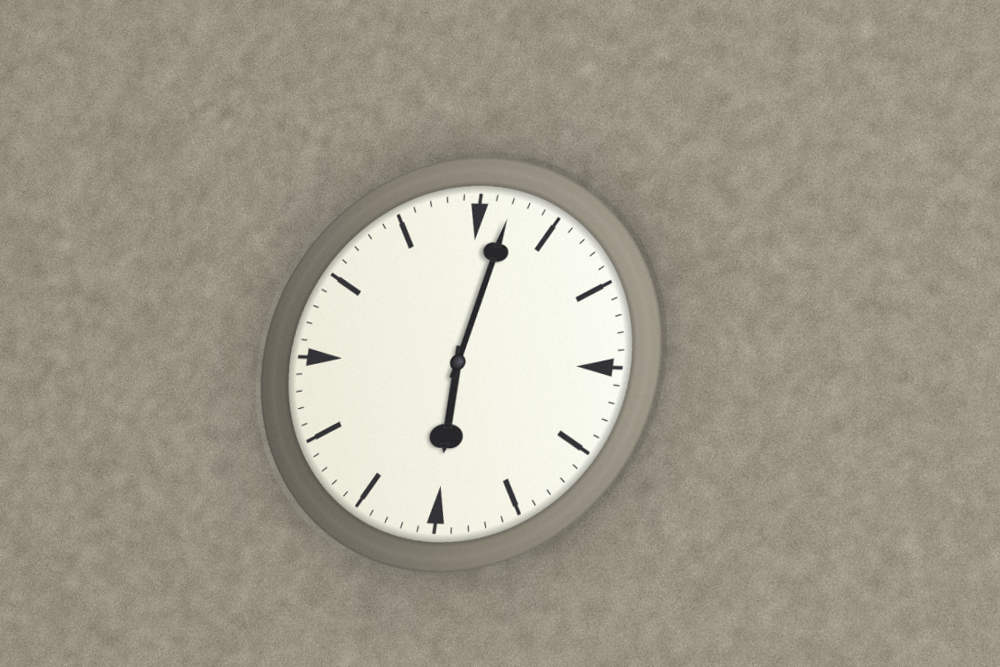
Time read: 6 h 02 min
